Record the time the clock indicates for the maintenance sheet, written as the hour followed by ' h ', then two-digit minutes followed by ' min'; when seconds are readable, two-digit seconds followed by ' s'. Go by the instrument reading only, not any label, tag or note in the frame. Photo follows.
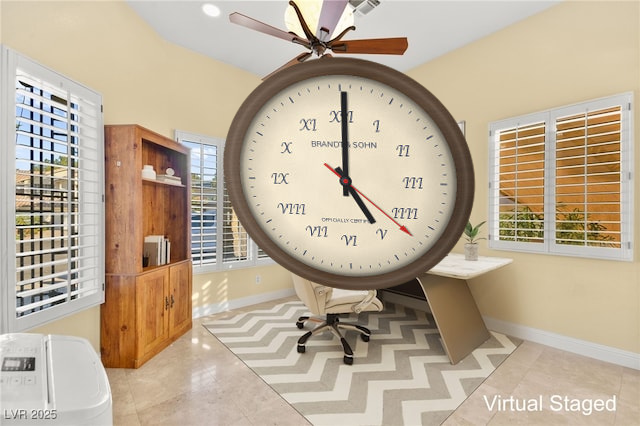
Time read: 5 h 00 min 22 s
